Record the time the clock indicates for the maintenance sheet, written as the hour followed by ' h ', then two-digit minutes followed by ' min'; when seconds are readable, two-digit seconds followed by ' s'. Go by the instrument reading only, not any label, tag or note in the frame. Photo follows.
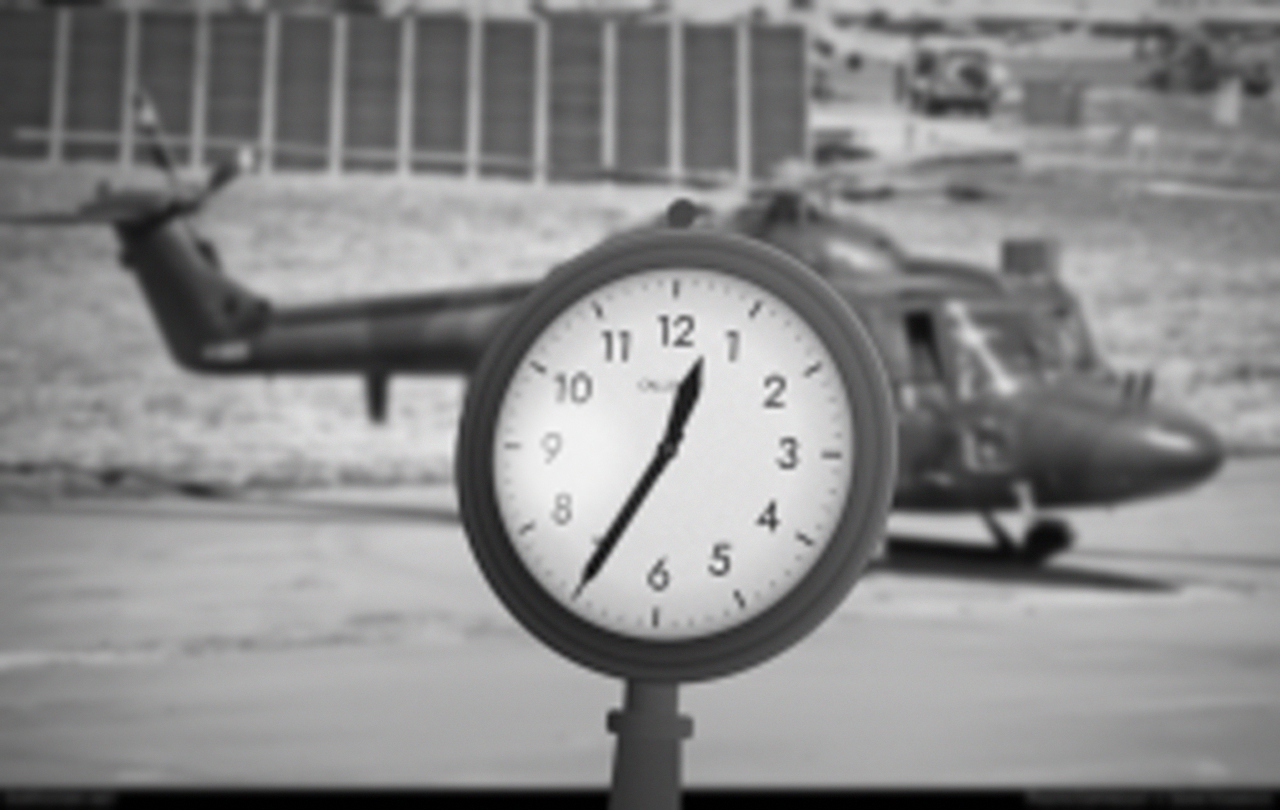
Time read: 12 h 35 min
